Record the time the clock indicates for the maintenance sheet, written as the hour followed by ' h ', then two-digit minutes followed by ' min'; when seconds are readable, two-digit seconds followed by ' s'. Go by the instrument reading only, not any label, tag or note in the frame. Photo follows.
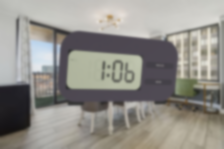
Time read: 1 h 06 min
